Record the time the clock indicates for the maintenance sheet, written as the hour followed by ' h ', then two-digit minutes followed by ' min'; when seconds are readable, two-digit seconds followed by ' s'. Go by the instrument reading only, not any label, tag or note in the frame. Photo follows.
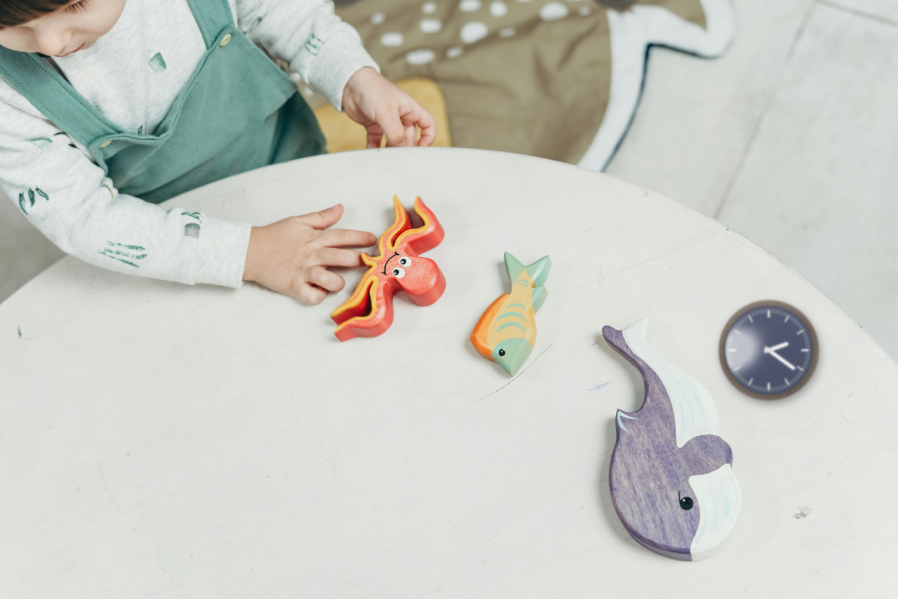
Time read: 2 h 21 min
